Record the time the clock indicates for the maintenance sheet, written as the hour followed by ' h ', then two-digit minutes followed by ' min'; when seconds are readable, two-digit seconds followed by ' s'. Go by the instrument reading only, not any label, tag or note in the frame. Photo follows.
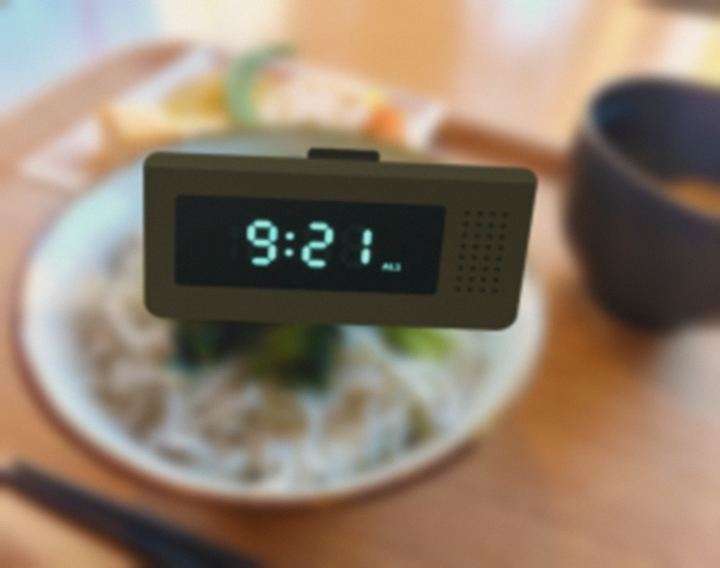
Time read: 9 h 21 min
